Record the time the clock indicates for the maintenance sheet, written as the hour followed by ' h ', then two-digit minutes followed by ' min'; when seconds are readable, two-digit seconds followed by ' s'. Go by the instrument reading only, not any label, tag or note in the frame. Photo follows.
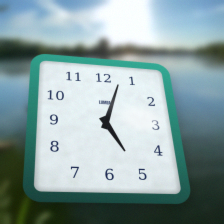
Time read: 5 h 03 min
